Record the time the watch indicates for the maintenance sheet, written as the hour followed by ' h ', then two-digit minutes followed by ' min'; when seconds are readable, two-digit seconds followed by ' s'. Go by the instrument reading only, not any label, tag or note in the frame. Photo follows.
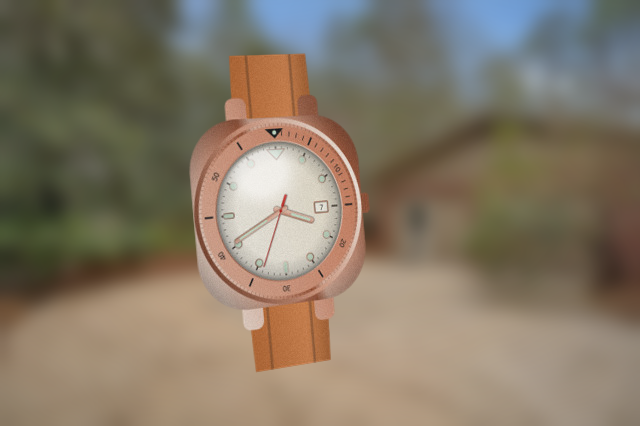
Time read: 3 h 40 min 34 s
